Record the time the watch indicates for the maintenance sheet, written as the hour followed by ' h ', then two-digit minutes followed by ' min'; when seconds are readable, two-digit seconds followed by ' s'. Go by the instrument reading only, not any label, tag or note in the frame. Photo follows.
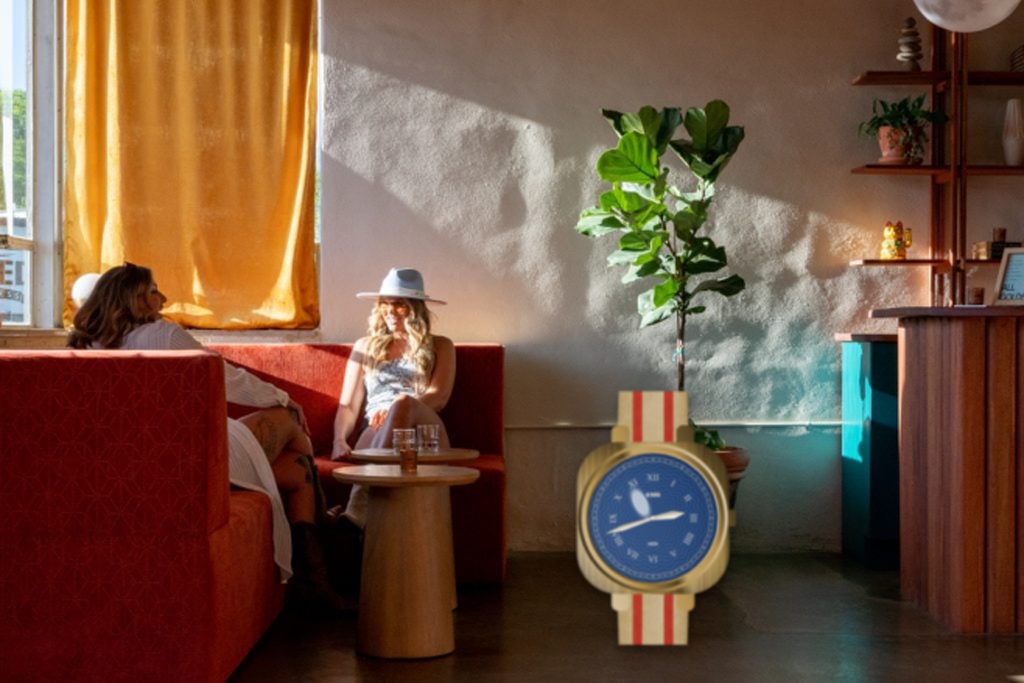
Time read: 2 h 42 min
